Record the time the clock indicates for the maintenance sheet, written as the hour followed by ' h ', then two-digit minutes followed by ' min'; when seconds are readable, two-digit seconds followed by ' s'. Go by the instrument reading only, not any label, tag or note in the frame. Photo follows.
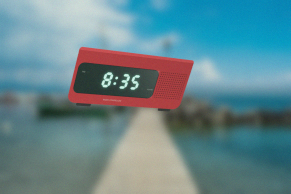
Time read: 8 h 35 min
